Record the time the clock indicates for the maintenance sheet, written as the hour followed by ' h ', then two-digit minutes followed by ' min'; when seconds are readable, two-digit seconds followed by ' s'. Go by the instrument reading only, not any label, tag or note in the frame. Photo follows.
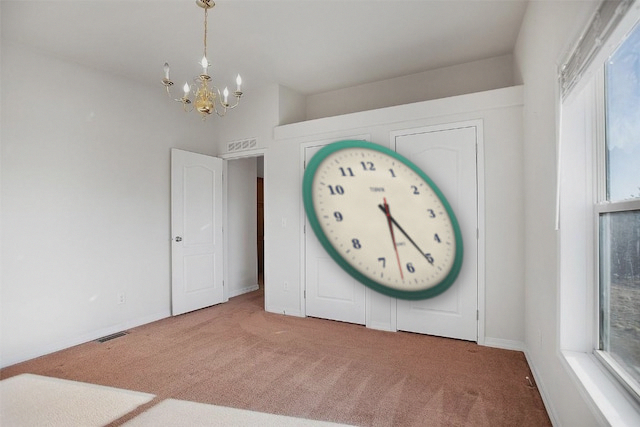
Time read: 6 h 25 min 32 s
